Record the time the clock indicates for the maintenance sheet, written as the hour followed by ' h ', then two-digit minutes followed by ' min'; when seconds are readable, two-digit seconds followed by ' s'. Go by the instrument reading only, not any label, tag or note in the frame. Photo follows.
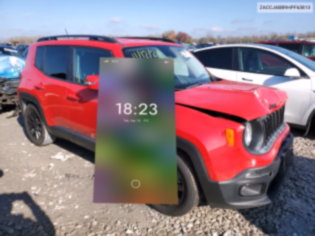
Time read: 18 h 23 min
